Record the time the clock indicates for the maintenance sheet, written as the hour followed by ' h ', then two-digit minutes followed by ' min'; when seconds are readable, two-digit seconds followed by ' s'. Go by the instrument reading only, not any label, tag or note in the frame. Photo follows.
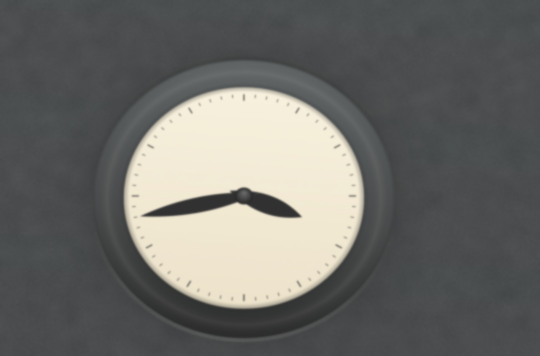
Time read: 3 h 43 min
